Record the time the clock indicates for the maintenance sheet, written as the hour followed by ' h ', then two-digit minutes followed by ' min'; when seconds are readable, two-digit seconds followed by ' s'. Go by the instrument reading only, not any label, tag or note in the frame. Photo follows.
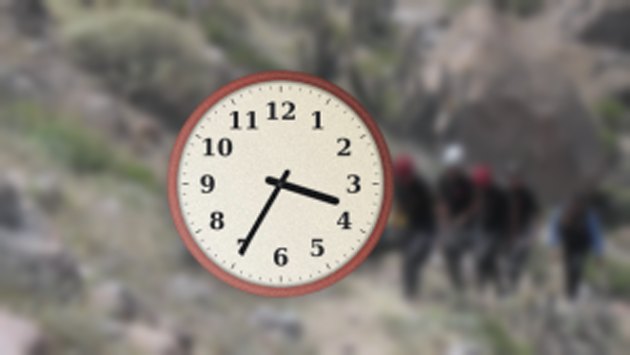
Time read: 3 h 35 min
